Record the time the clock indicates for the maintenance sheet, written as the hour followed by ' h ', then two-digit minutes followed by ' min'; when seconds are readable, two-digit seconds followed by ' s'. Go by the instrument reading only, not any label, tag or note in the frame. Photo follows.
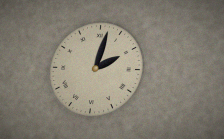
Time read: 2 h 02 min
